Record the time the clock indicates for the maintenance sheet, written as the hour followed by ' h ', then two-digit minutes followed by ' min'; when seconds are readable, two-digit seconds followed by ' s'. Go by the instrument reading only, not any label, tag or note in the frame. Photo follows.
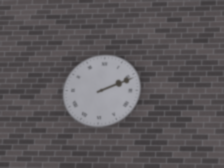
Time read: 2 h 11 min
